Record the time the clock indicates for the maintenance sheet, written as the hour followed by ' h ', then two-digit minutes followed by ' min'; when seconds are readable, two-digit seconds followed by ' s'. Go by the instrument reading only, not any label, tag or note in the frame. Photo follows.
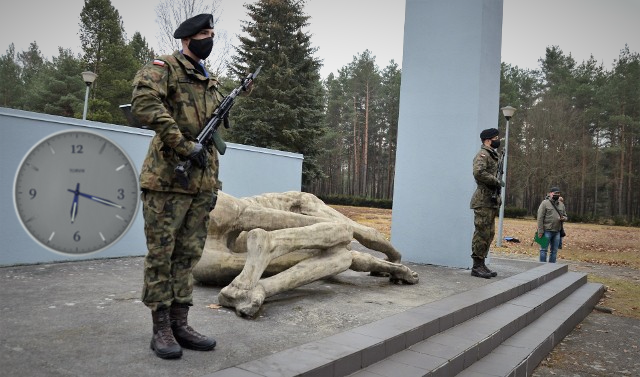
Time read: 6 h 18 min
